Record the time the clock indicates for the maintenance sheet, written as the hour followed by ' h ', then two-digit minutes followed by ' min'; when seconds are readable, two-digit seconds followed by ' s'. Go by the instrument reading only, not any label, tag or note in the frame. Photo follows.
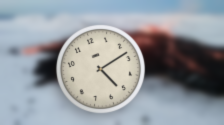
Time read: 5 h 13 min
